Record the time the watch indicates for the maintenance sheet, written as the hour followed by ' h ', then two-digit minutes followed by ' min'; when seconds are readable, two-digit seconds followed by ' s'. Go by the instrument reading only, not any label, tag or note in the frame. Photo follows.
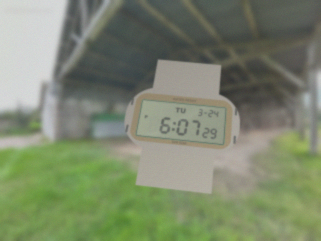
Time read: 6 h 07 min 29 s
